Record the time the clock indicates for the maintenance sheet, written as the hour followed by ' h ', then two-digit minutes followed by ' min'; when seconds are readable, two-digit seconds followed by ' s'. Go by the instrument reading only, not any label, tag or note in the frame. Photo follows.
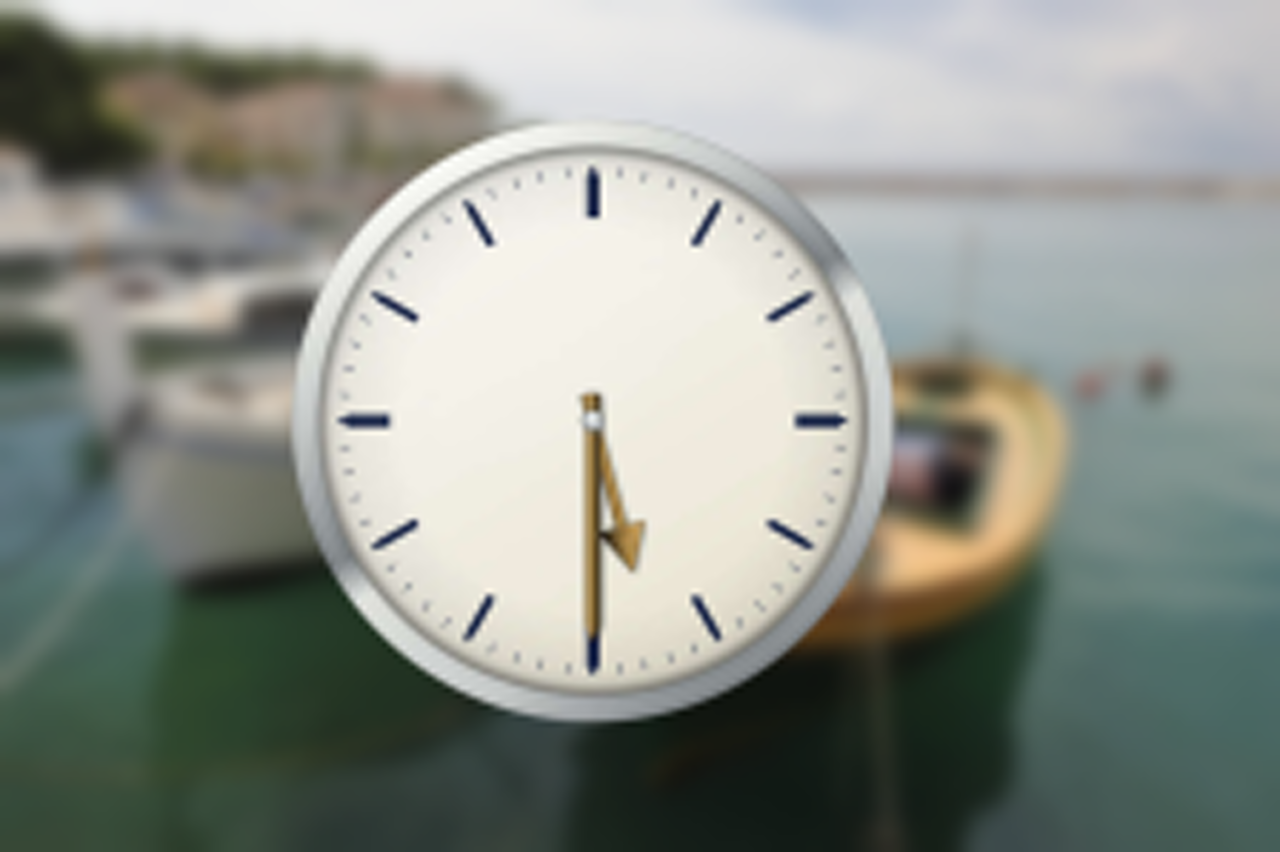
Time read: 5 h 30 min
